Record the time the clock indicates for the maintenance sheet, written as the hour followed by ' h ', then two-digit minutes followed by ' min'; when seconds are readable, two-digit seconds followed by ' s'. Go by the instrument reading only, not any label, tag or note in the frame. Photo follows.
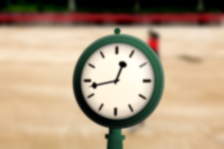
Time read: 12 h 43 min
